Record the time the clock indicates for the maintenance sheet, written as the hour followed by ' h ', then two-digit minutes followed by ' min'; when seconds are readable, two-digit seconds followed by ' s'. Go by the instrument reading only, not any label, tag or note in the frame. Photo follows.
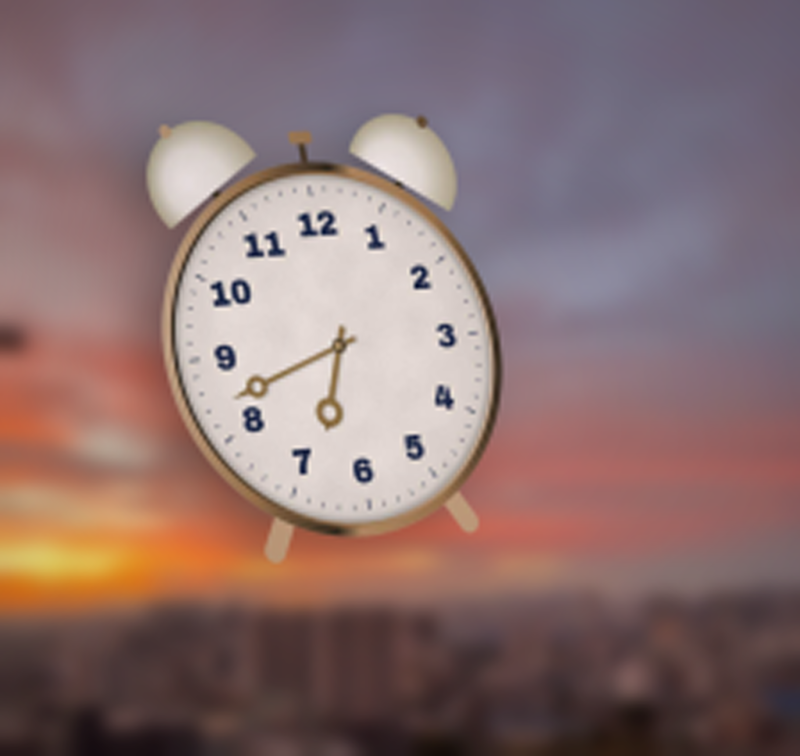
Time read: 6 h 42 min
